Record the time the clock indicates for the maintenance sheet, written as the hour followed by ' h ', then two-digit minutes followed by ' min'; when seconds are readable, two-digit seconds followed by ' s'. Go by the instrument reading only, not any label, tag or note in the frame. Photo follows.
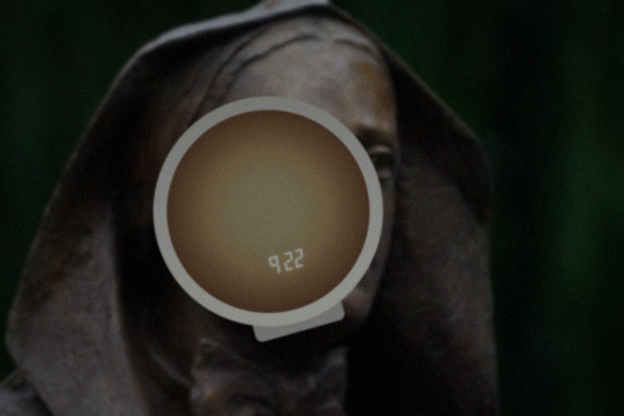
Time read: 9 h 22 min
